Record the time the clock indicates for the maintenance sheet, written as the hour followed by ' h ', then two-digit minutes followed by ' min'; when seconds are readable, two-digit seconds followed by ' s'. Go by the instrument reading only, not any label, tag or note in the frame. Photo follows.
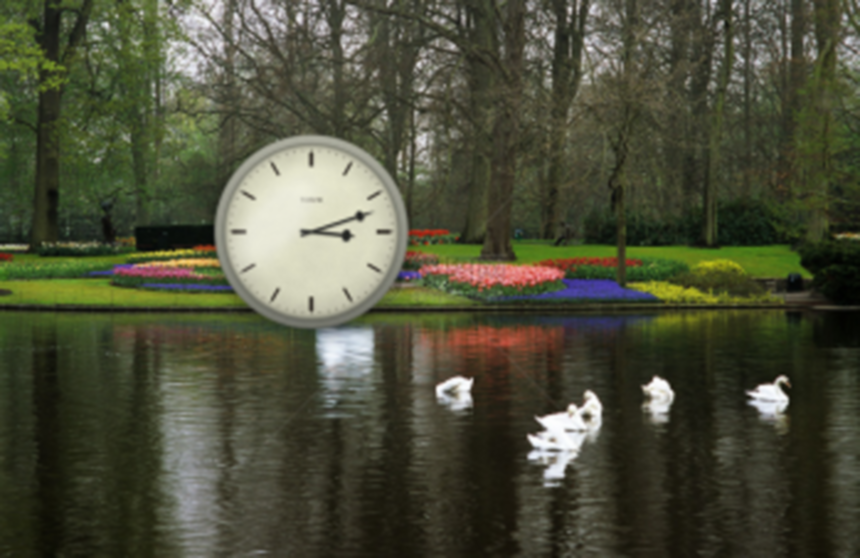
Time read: 3 h 12 min
